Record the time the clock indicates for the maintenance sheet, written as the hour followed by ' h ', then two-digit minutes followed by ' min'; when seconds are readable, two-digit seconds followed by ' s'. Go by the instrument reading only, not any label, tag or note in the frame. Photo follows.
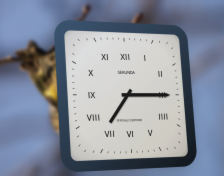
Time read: 7 h 15 min
